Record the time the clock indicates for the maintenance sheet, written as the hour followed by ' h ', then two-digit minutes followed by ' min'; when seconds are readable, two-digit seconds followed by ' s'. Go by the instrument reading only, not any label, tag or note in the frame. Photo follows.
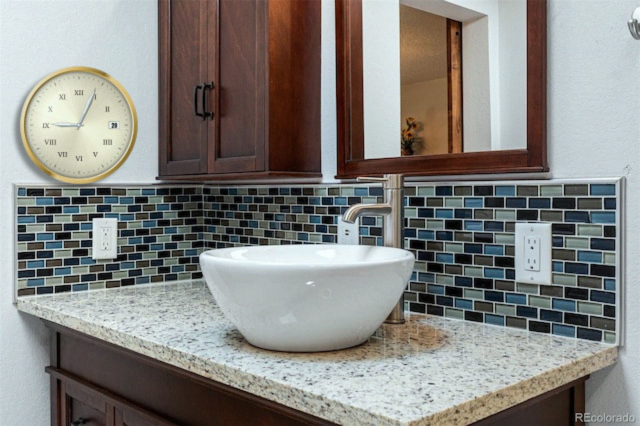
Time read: 9 h 04 min
